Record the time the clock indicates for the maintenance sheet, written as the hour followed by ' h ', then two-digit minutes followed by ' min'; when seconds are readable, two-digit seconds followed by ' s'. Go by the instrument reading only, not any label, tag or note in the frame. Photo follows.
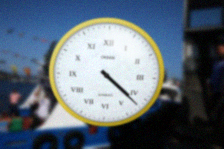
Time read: 4 h 22 min
